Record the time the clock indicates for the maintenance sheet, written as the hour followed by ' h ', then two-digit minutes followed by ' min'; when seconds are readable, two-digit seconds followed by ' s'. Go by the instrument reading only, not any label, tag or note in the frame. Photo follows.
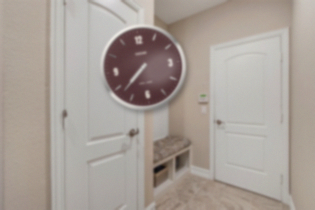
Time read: 7 h 38 min
